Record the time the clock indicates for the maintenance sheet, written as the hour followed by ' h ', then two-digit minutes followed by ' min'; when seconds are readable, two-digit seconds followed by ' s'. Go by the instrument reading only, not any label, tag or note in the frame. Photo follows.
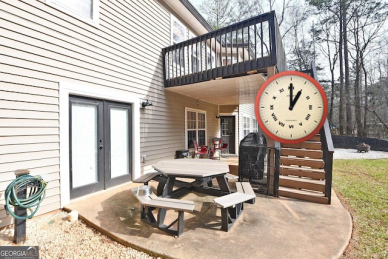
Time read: 1 h 00 min
